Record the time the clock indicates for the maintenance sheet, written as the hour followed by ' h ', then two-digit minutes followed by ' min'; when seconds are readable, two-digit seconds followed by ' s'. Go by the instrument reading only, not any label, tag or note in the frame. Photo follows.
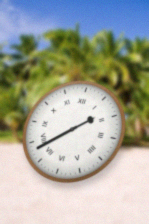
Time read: 1 h 38 min
